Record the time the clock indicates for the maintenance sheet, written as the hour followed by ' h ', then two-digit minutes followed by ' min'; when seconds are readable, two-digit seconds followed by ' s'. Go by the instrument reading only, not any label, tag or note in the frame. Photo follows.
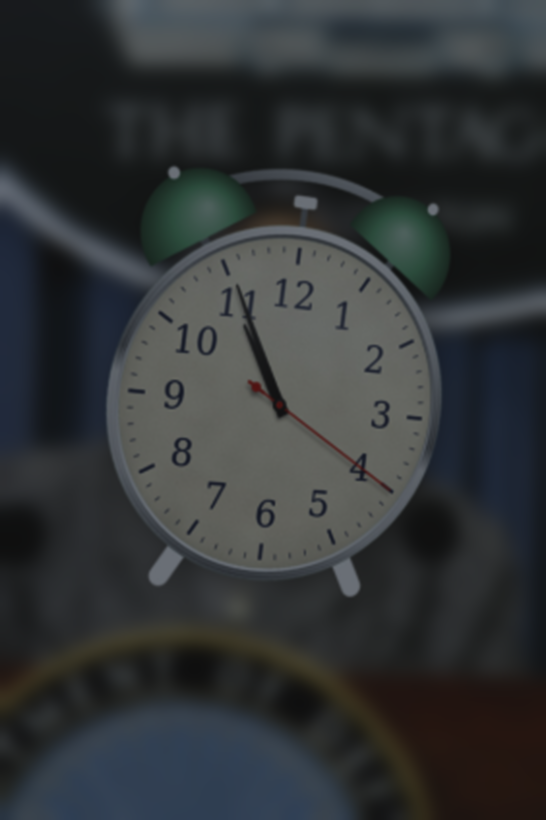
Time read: 10 h 55 min 20 s
